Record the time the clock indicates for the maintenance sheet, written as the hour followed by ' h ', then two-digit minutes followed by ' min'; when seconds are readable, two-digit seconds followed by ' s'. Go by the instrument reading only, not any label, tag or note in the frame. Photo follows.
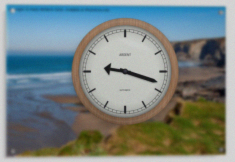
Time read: 9 h 18 min
